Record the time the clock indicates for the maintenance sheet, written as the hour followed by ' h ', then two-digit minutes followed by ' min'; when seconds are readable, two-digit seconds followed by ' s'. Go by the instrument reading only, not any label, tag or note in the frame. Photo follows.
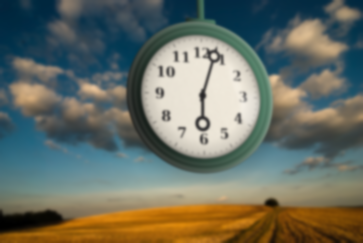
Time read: 6 h 03 min
